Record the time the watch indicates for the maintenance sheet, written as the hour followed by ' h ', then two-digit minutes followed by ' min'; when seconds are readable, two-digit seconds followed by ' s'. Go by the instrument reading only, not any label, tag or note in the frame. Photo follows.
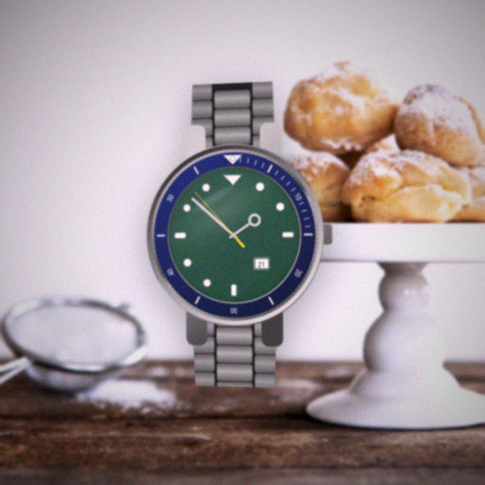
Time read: 1 h 51 min 53 s
